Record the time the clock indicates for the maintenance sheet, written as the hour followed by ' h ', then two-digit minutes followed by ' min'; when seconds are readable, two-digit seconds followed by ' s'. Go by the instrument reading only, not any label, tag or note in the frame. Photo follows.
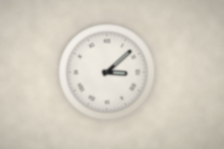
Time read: 3 h 08 min
